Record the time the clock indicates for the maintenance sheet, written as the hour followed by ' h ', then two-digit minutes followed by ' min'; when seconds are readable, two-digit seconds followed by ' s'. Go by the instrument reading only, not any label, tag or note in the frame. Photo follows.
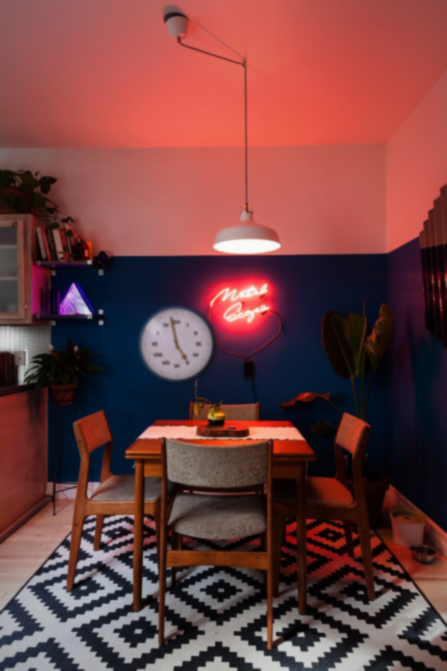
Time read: 4 h 58 min
